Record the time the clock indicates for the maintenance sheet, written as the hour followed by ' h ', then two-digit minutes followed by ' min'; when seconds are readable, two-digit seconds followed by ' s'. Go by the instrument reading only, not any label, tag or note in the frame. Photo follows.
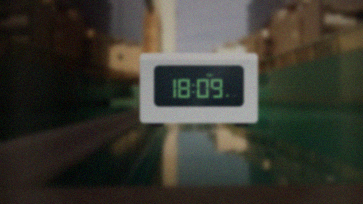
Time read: 18 h 09 min
